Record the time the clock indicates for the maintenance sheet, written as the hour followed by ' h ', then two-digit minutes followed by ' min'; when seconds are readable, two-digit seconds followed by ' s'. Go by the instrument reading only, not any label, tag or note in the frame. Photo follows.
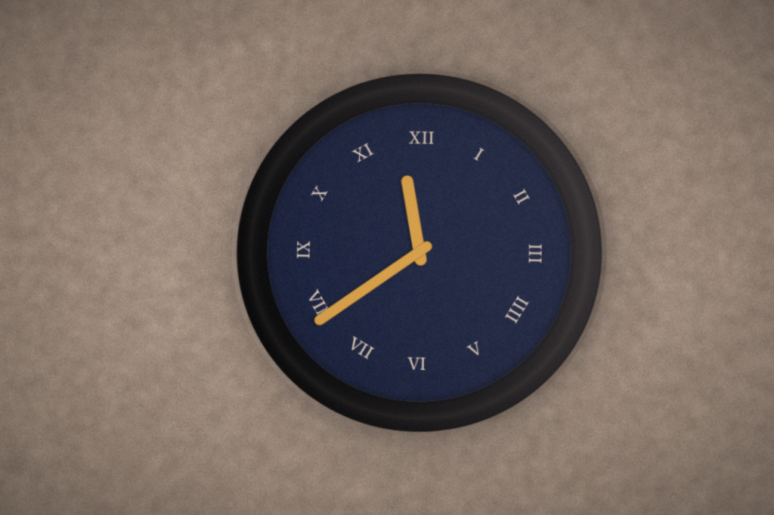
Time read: 11 h 39 min
